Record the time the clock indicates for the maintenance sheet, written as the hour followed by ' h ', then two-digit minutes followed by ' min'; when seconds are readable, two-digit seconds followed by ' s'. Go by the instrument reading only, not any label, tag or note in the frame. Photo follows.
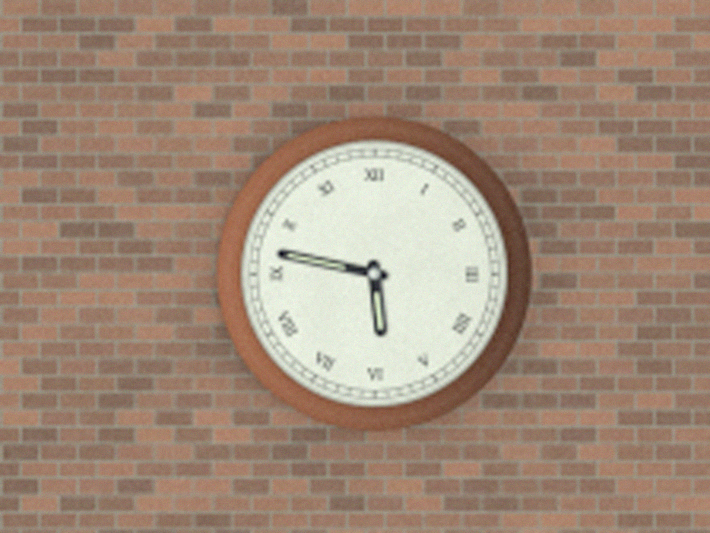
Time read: 5 h 47 min
